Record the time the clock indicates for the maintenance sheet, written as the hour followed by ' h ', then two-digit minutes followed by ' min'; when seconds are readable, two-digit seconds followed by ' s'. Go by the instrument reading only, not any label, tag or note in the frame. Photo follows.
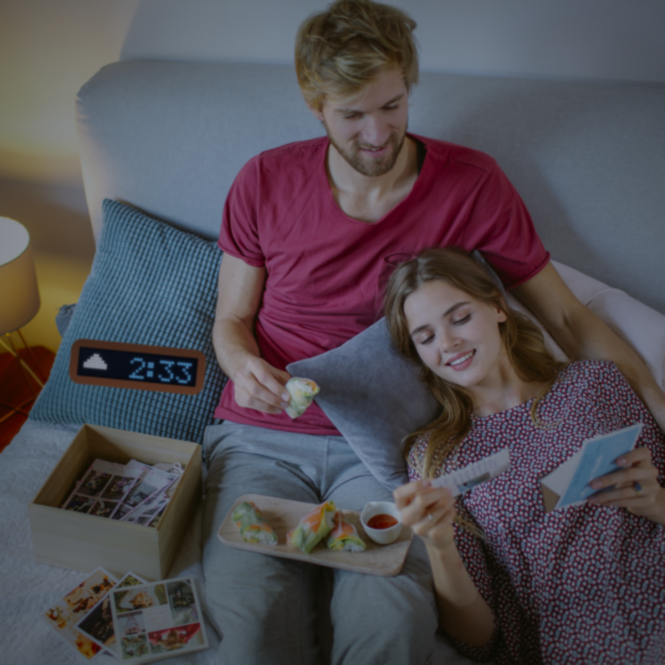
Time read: 2 h 33 min
